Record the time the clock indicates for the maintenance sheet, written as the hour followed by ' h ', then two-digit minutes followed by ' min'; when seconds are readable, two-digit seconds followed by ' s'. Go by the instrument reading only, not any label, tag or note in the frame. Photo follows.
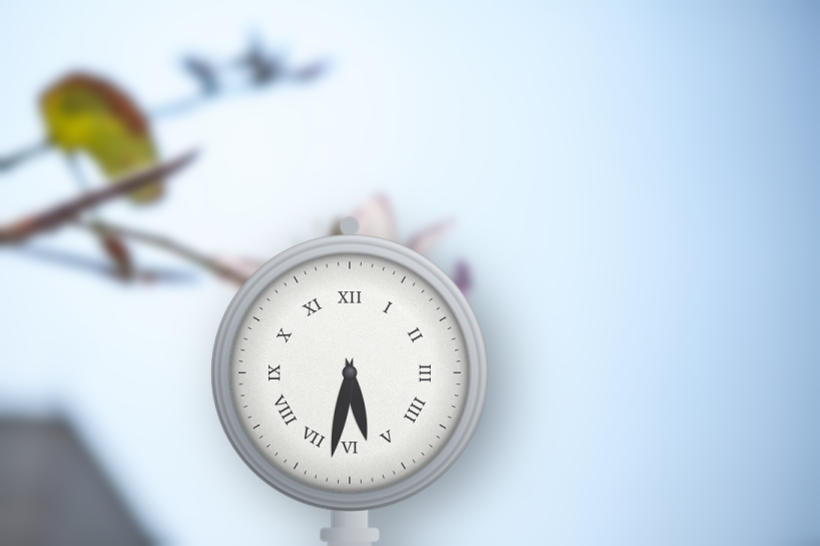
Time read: 5 h 32 min
